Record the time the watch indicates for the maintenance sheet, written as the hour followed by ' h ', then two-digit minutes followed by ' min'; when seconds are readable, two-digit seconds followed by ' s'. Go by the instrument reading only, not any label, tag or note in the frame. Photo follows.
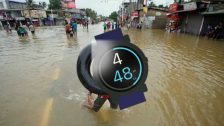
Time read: 4 h 48 min
